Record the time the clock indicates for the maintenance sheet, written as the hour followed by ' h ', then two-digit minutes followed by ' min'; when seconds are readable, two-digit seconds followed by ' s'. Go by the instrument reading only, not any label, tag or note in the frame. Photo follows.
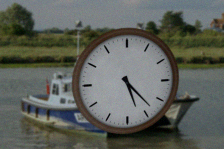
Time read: 5 h 23 min
